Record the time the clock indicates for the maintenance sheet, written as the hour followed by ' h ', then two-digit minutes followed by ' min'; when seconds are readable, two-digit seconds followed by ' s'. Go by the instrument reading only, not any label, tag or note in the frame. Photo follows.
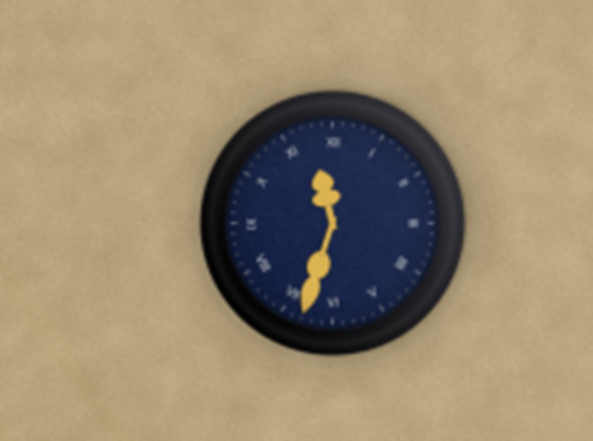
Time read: 11 h 33 min
